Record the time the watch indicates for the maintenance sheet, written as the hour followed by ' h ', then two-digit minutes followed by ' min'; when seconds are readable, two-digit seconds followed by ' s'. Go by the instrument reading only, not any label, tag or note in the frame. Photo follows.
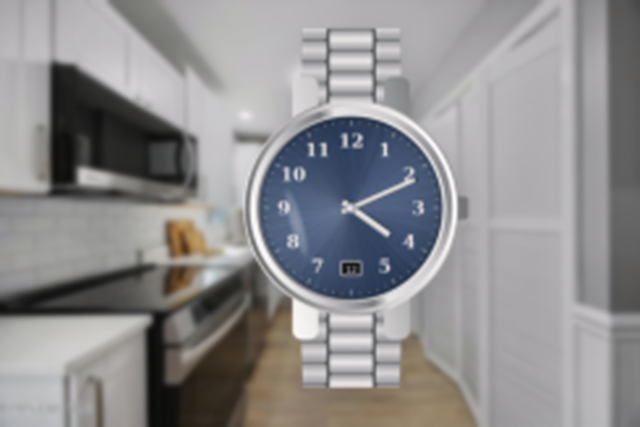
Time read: 4 h 11 min
